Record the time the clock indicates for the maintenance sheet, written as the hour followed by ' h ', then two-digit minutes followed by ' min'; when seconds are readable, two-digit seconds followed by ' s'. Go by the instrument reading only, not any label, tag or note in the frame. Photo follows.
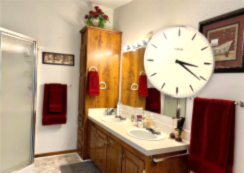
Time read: 3 h 21 min
